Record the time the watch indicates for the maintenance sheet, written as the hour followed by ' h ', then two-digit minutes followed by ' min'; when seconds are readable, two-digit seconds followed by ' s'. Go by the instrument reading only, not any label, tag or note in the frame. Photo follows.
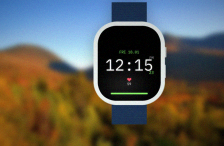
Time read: 12 h 15 min
